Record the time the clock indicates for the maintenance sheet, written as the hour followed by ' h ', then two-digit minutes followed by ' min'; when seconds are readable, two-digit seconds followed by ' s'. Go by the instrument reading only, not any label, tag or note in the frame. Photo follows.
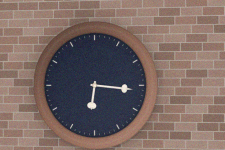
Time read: 6 h 16 min
